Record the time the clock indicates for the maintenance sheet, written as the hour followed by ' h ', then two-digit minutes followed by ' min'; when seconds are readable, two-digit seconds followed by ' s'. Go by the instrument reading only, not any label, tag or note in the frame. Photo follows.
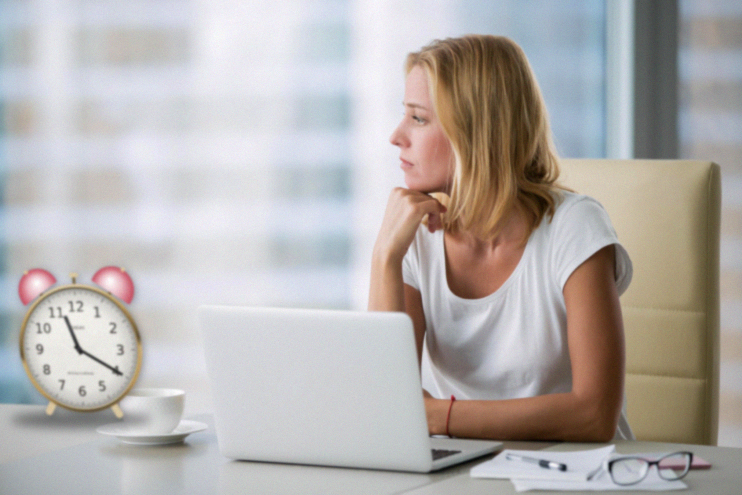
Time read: 11 h 20 min
